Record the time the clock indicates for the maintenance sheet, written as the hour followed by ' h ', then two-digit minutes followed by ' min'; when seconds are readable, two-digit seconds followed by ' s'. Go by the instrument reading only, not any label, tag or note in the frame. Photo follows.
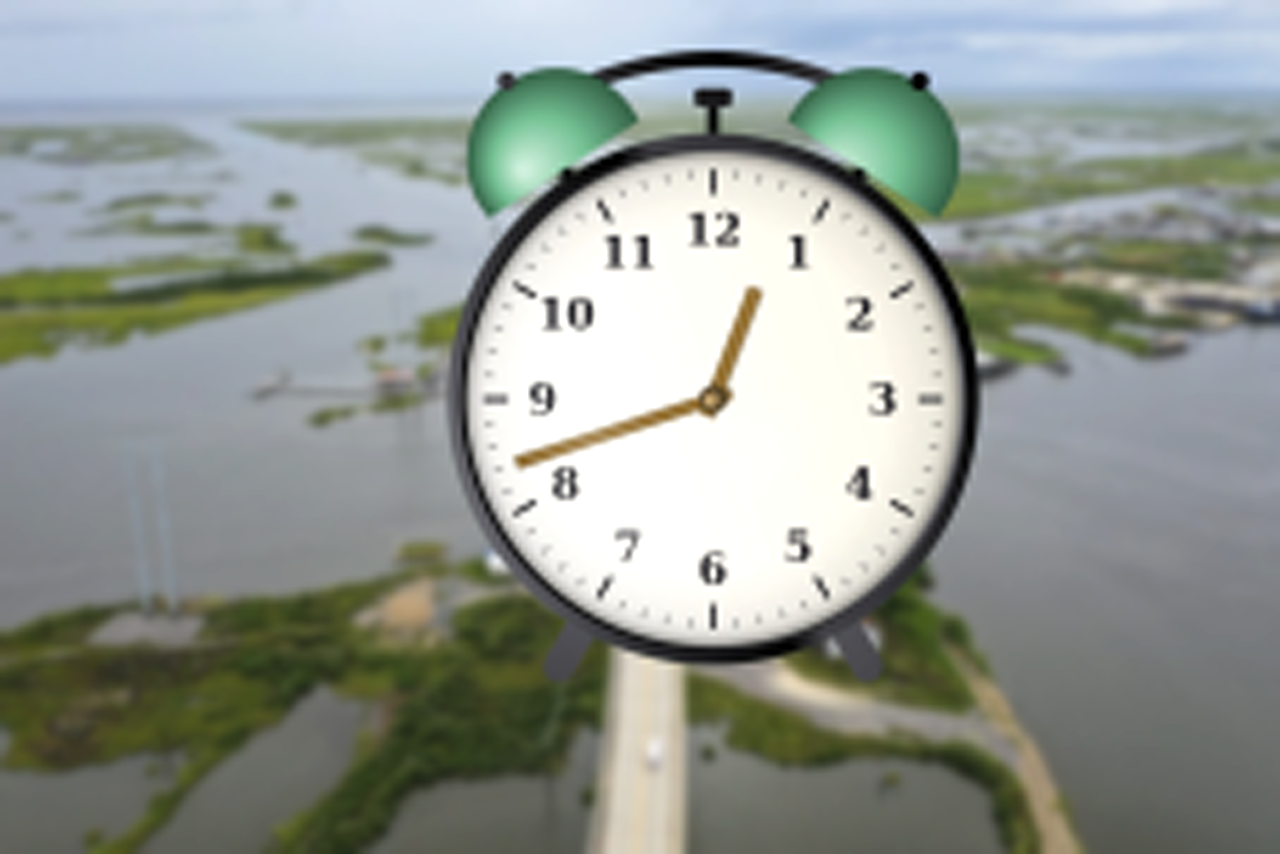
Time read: 12 h 42 min
